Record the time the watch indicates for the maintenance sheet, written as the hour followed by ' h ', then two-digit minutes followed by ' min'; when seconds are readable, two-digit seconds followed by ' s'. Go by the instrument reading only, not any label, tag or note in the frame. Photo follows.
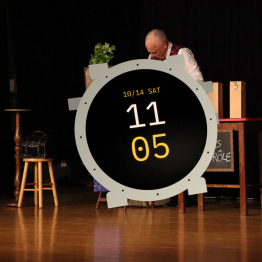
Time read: 11 h 05 min
